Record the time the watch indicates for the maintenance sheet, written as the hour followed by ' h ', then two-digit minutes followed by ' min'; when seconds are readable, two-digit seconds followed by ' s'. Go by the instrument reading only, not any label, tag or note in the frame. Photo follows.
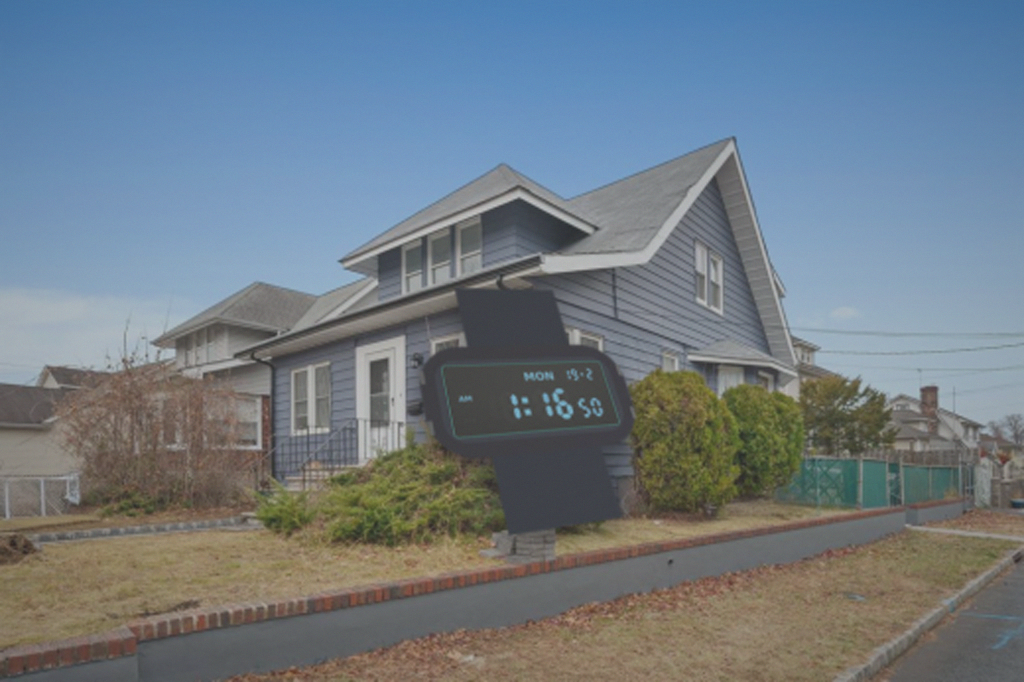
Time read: 1 h 16 min 50 s
